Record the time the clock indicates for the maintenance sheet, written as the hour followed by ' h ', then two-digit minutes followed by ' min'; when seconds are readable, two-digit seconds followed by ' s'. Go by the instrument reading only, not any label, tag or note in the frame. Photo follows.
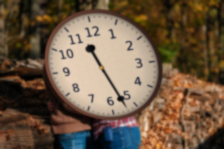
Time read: 11 h 27 min
